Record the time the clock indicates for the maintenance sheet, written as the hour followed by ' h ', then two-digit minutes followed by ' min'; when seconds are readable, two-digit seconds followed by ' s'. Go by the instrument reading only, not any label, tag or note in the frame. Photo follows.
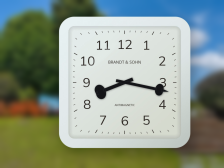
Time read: 8 h 17 min
